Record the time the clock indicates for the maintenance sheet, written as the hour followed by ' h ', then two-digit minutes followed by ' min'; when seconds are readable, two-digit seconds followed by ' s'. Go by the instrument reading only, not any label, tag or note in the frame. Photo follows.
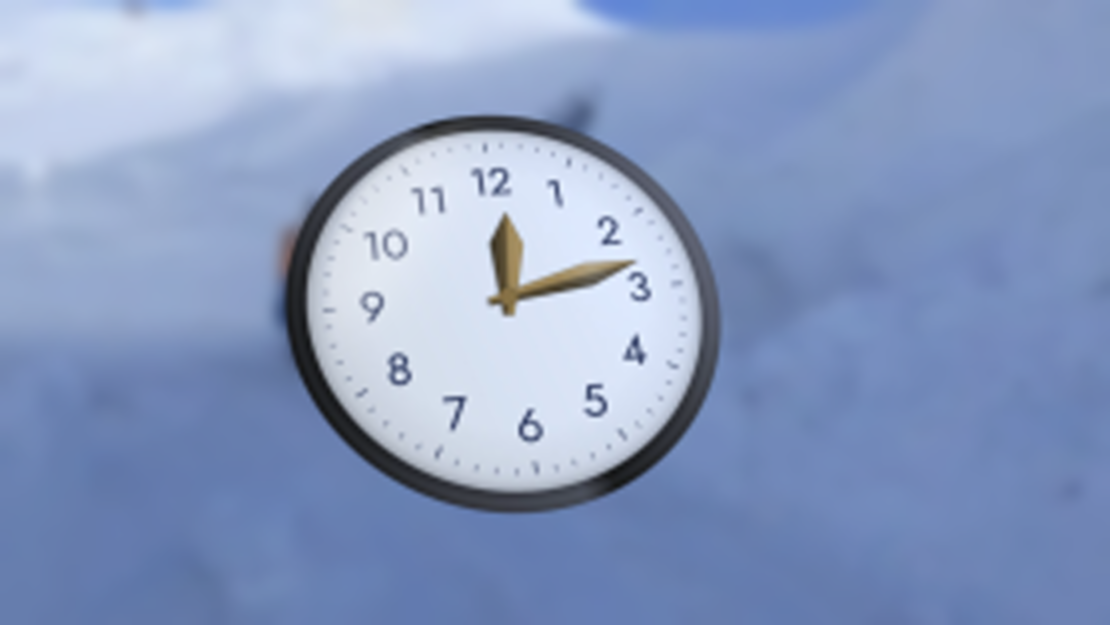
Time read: 12 h 13 min
